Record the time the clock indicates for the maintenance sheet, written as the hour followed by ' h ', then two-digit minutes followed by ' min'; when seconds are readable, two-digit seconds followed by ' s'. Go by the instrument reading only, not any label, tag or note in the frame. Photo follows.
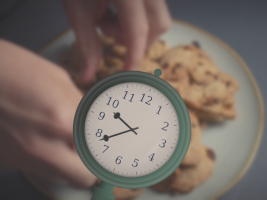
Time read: 9 h 38 min
